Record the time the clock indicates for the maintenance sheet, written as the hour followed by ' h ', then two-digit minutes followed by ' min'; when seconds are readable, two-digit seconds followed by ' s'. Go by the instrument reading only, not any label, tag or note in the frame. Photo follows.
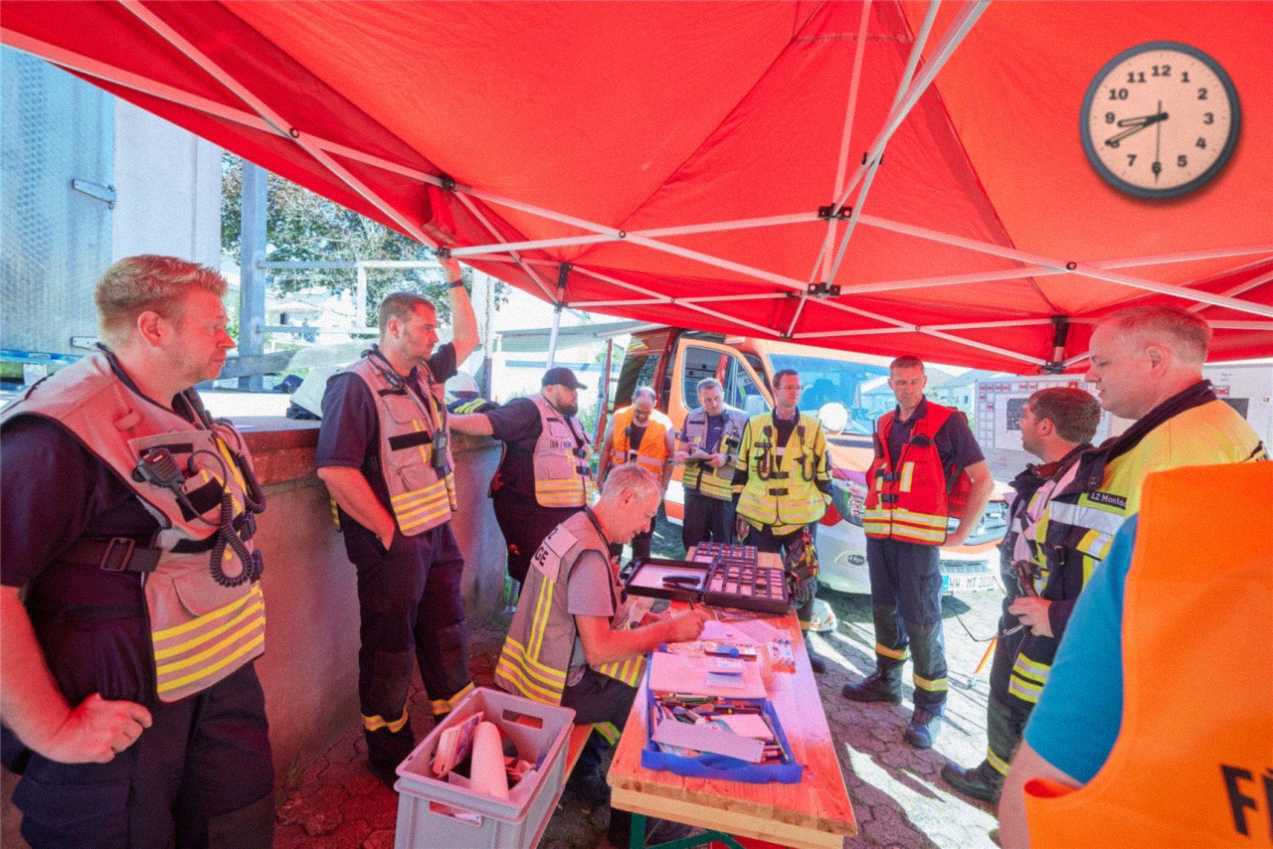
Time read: 8 h 40 min 30 s
